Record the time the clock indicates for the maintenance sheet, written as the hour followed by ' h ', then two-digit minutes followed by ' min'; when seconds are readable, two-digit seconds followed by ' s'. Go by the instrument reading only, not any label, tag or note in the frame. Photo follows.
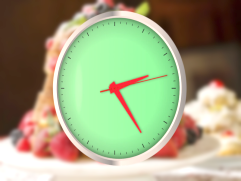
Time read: 2 h 24 min 13 s
